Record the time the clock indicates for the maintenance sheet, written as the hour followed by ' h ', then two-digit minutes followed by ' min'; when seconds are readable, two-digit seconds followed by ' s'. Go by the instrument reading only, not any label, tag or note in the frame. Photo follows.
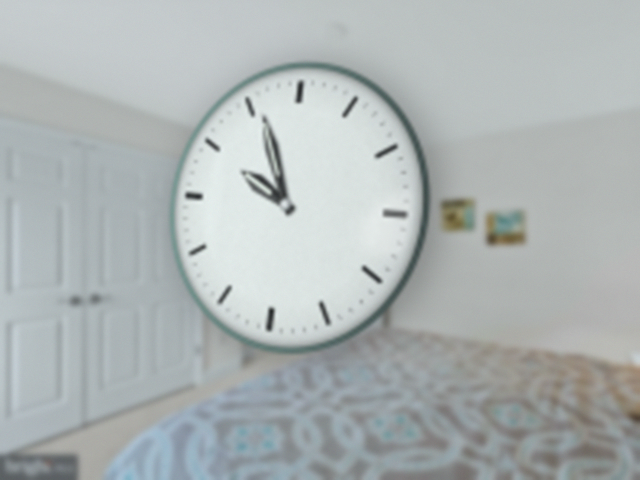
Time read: 9 h 56 min
